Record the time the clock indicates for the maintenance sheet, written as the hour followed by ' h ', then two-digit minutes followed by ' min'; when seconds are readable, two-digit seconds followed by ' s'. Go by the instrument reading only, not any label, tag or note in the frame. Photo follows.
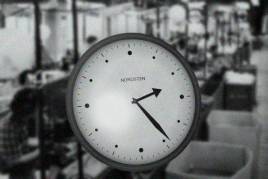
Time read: 2 h 24 min
